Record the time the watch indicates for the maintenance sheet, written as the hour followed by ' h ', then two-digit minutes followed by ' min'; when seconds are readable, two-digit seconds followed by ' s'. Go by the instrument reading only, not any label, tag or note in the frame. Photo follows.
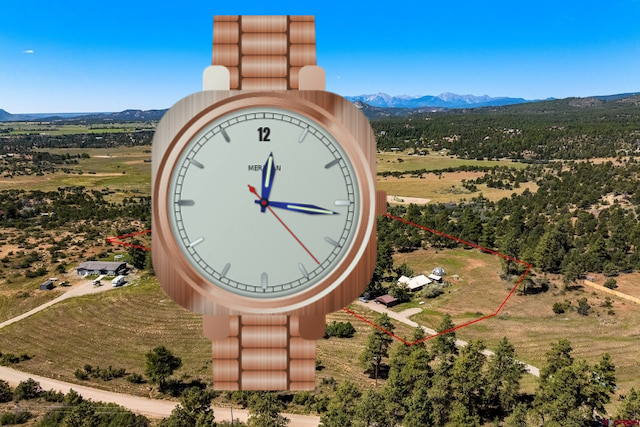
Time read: 12 h 16 min 23 s
